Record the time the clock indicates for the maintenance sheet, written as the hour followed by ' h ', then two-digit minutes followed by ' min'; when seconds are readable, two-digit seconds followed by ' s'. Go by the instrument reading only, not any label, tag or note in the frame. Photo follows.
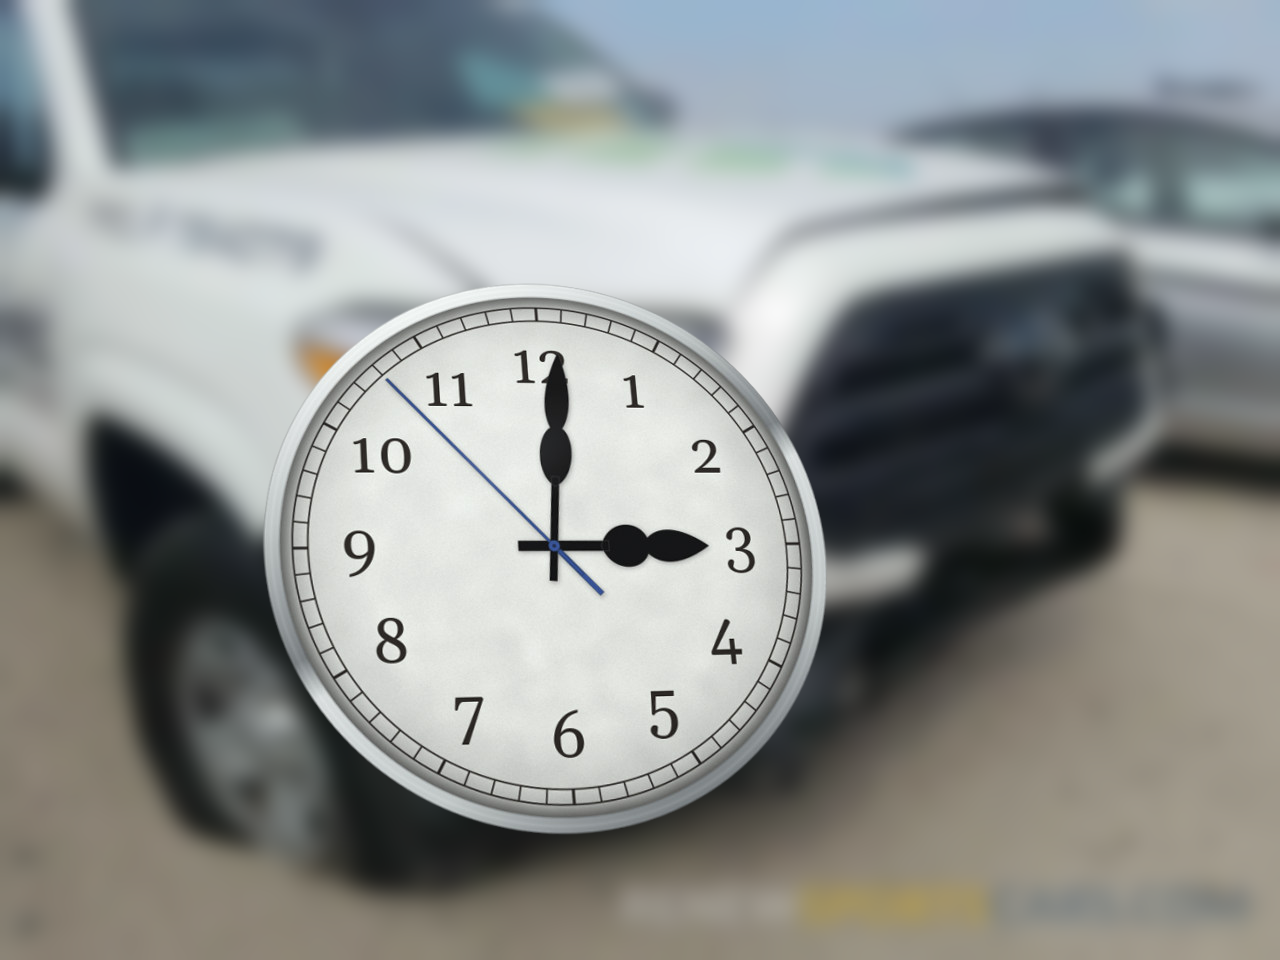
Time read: 3 h 00 min 53 s
